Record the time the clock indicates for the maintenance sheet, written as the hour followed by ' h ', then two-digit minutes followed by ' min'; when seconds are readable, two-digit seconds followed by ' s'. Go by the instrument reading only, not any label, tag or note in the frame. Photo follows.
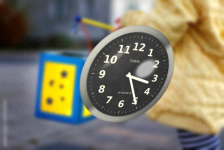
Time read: 3 h 25 min
